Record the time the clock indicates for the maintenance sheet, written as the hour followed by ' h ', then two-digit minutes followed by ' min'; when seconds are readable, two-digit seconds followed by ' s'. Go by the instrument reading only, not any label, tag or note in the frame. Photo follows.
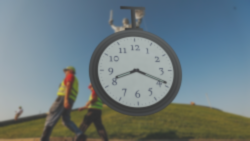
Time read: 8 h 19 min
